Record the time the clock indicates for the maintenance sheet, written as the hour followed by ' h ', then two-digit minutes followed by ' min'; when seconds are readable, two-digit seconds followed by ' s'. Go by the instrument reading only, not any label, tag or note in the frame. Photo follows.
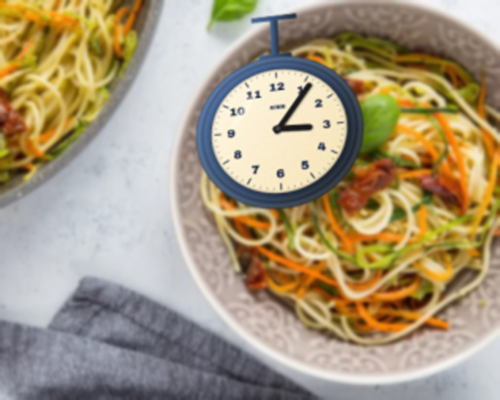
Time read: 3 h 06 min
